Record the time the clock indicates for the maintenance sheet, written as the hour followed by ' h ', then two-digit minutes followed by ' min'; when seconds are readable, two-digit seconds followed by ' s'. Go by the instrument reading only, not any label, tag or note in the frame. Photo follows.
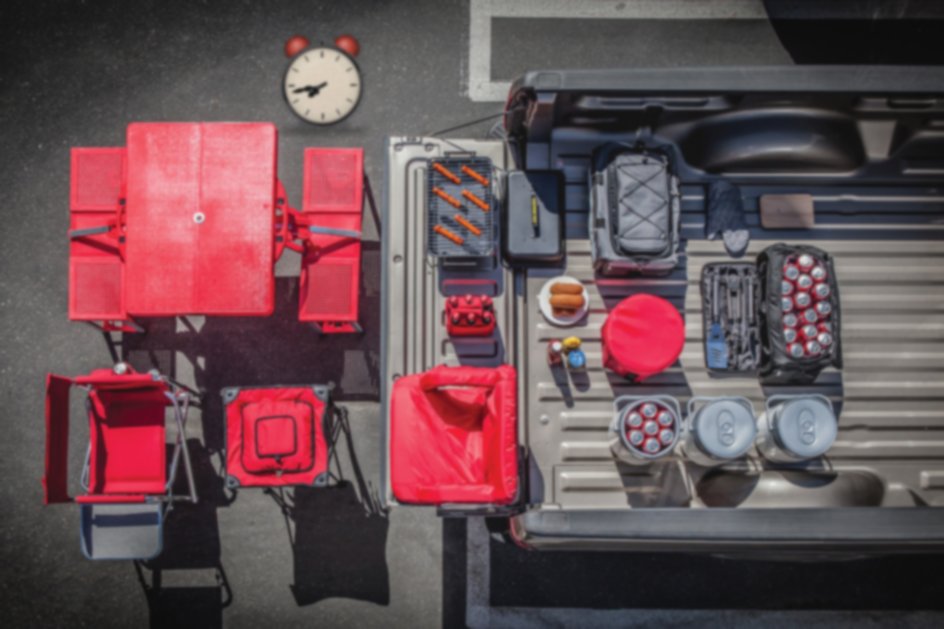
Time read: 7 h 43 min
